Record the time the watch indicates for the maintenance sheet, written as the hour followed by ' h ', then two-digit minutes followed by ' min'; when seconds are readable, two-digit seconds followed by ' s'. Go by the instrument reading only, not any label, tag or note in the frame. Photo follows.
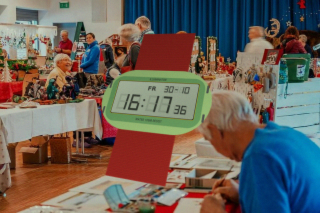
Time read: 16 h 17 min
